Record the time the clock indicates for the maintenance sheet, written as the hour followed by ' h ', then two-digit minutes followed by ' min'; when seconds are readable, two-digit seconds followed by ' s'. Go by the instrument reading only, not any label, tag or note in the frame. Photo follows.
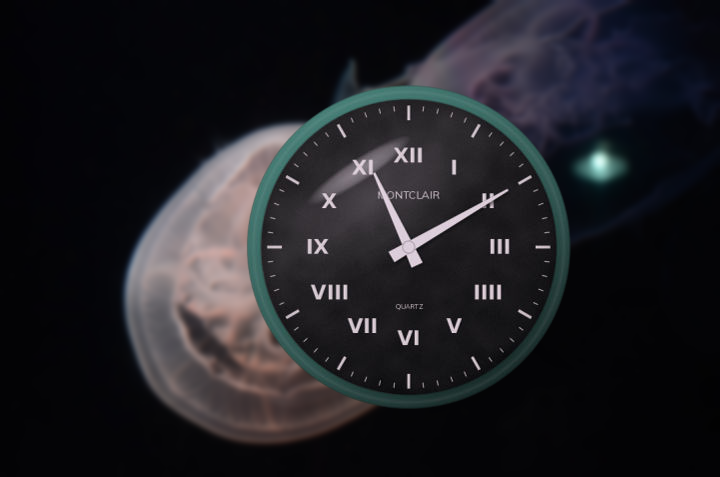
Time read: 11 h 10 min
